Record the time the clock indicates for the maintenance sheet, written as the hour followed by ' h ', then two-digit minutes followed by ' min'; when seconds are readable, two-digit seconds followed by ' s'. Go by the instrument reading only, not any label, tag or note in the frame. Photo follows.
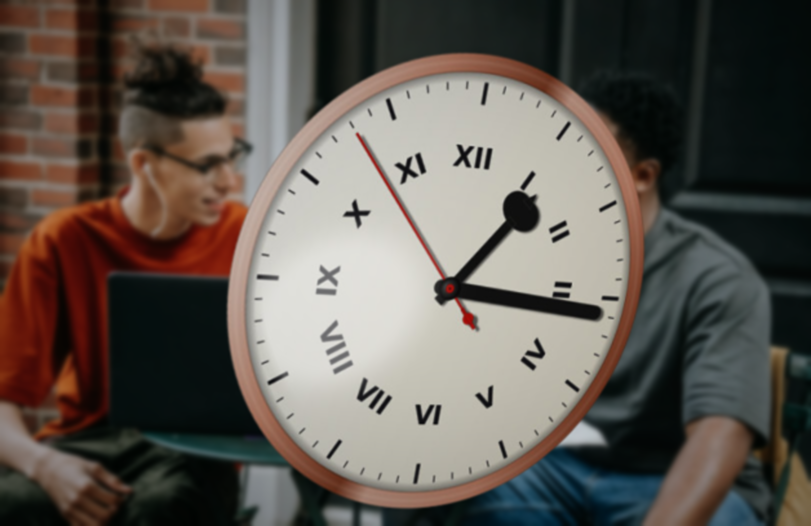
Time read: 1 h 15 min 53 s
